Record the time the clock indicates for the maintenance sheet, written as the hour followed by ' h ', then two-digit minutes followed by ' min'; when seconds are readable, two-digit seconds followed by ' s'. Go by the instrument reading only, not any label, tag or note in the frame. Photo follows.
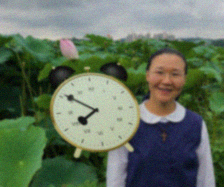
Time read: 7 h 51 min
